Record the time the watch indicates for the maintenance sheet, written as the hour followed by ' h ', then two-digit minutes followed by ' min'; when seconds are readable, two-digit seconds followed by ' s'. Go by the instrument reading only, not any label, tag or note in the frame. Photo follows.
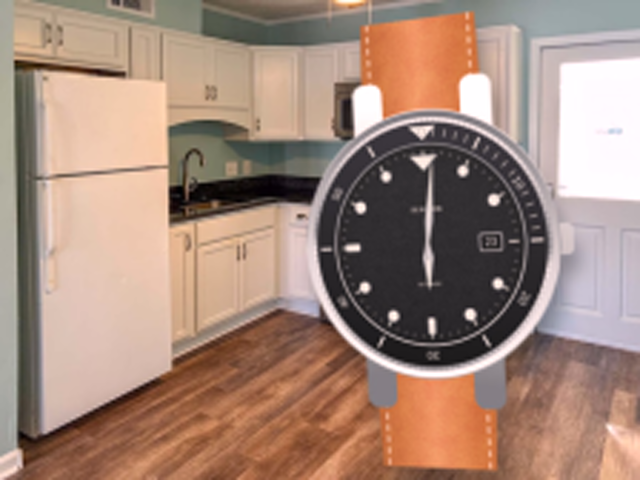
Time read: 6 h 01 min
